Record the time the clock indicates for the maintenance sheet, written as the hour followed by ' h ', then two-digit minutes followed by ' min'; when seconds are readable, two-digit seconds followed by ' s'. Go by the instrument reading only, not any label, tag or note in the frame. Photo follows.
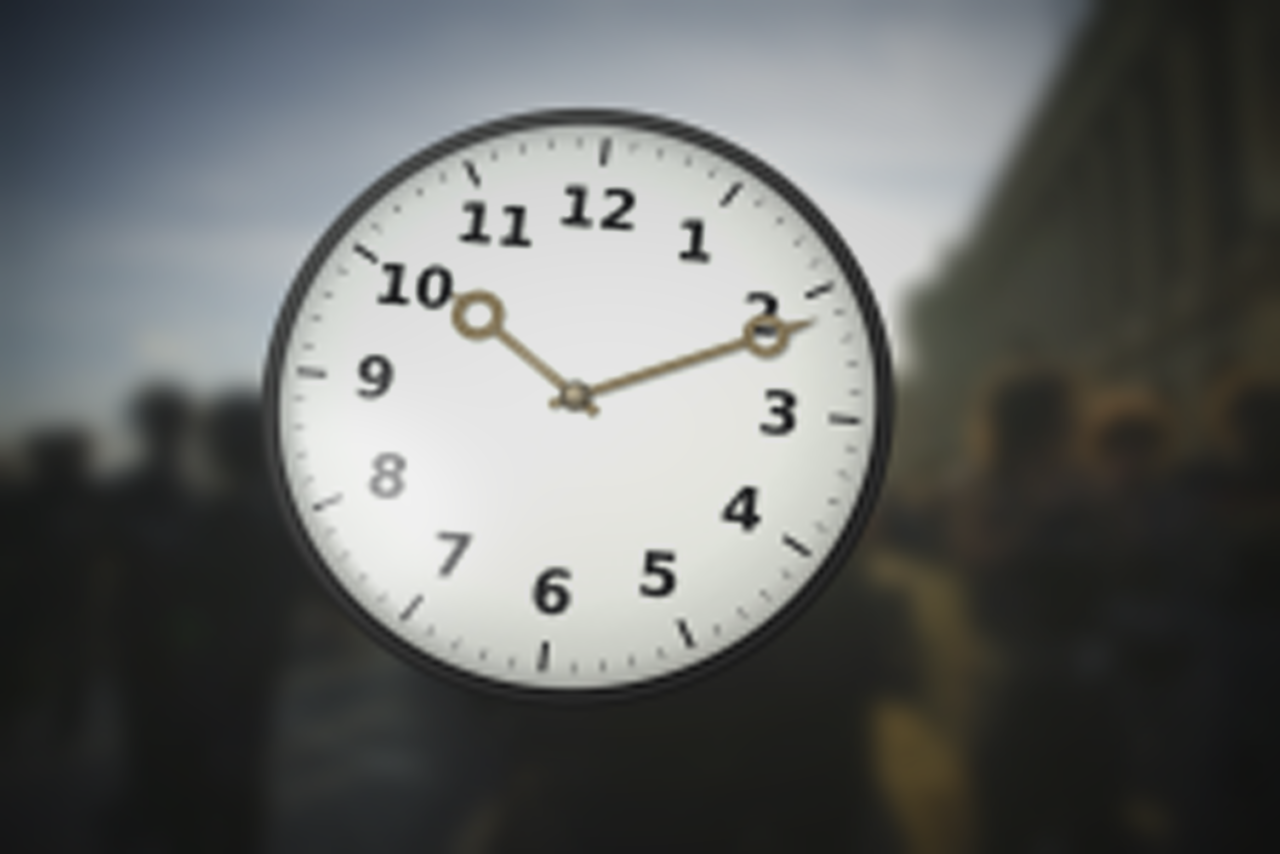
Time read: 10 h 11 min
